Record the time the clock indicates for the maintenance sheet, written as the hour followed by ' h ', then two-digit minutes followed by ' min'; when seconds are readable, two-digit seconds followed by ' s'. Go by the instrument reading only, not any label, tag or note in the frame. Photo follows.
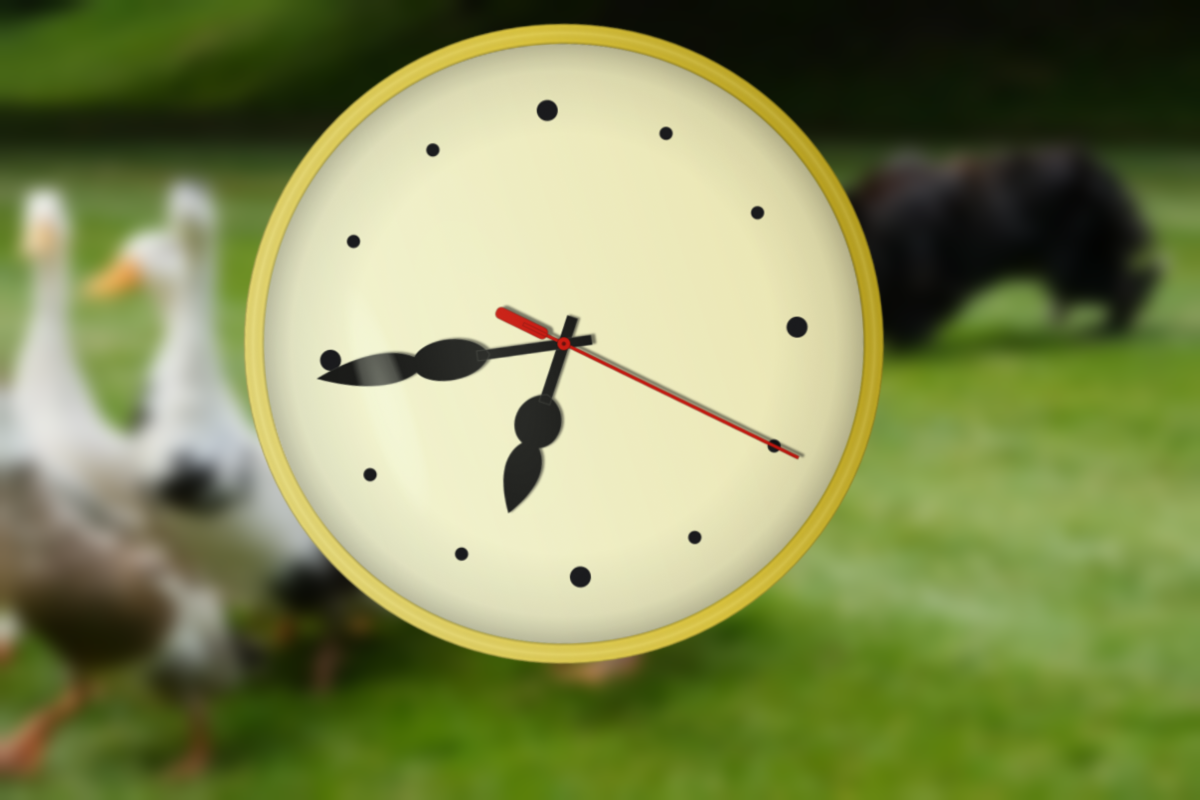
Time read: 6 h 44 min 20 s
